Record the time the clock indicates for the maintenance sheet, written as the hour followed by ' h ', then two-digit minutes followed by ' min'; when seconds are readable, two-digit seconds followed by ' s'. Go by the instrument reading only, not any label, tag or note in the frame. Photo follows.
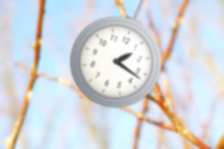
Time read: 1 h 17 min
